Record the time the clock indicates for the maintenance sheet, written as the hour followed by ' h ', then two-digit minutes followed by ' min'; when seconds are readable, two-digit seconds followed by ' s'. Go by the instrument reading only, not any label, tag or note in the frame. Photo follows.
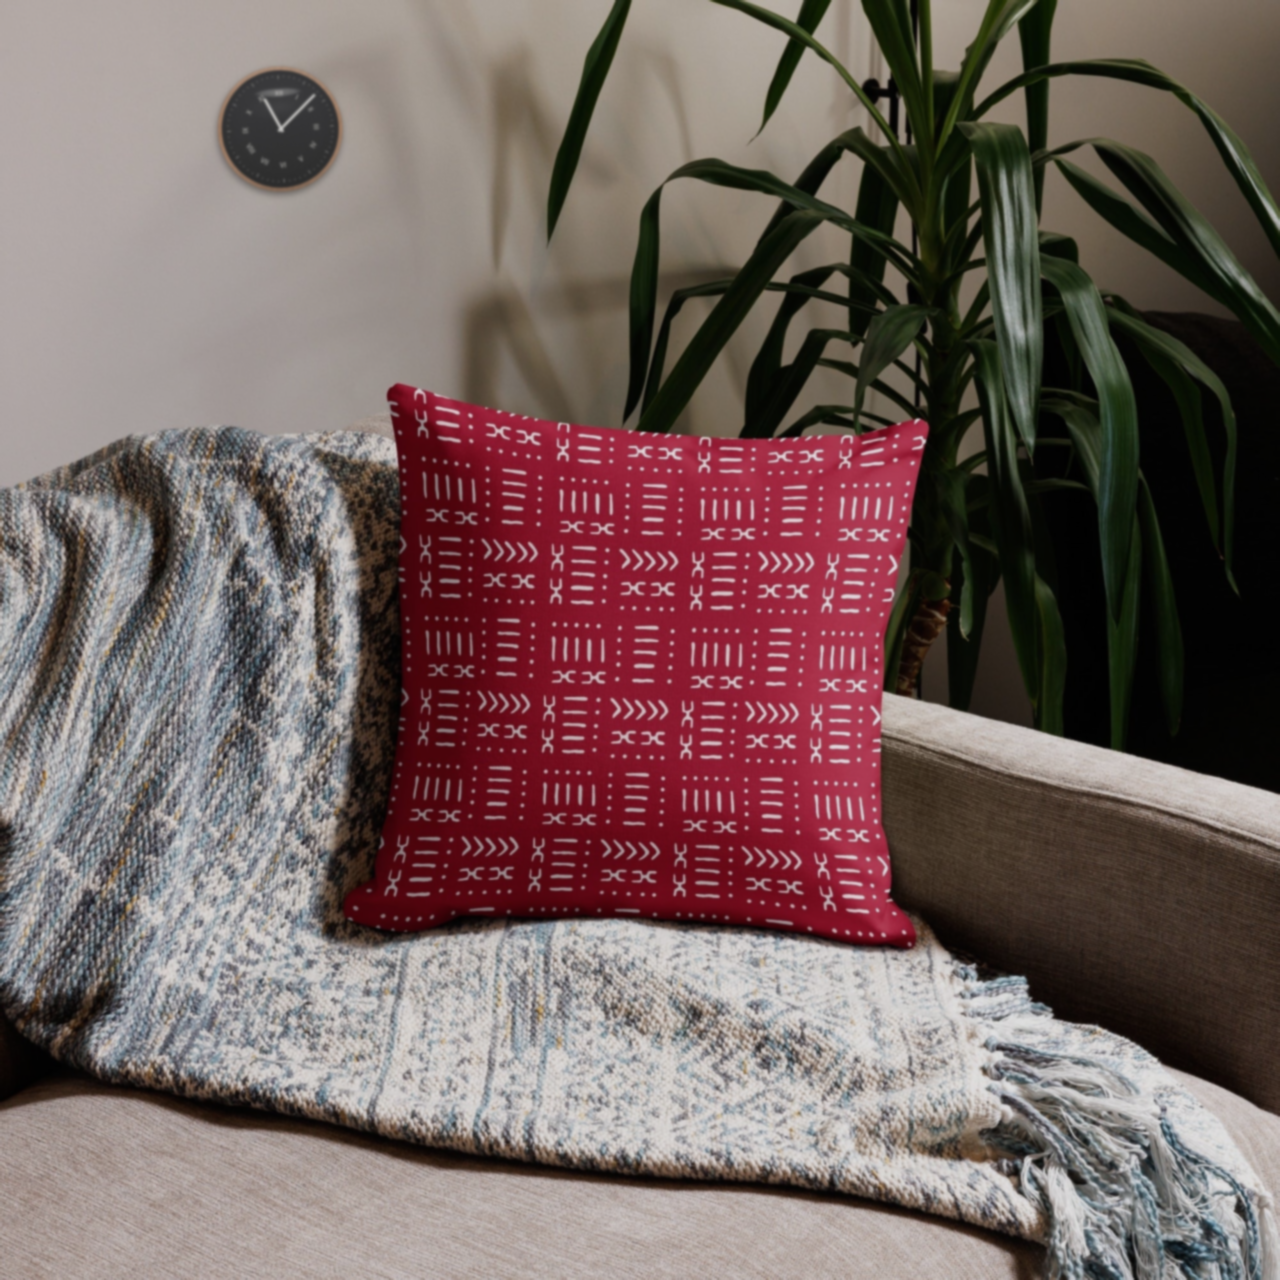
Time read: 11 h 08 min
